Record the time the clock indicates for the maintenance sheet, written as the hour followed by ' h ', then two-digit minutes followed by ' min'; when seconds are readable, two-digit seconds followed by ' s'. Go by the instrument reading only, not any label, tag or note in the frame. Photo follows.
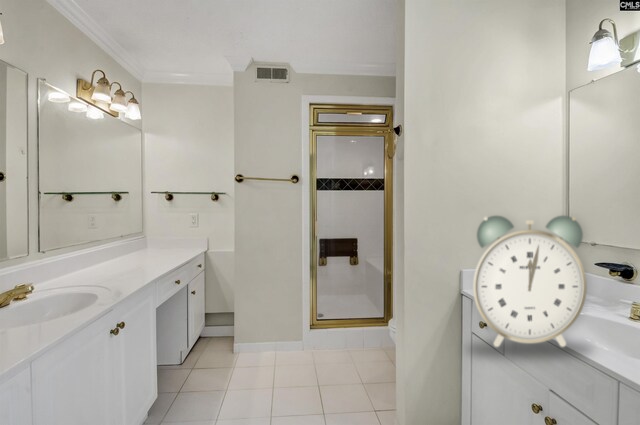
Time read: 12 h 02 min
